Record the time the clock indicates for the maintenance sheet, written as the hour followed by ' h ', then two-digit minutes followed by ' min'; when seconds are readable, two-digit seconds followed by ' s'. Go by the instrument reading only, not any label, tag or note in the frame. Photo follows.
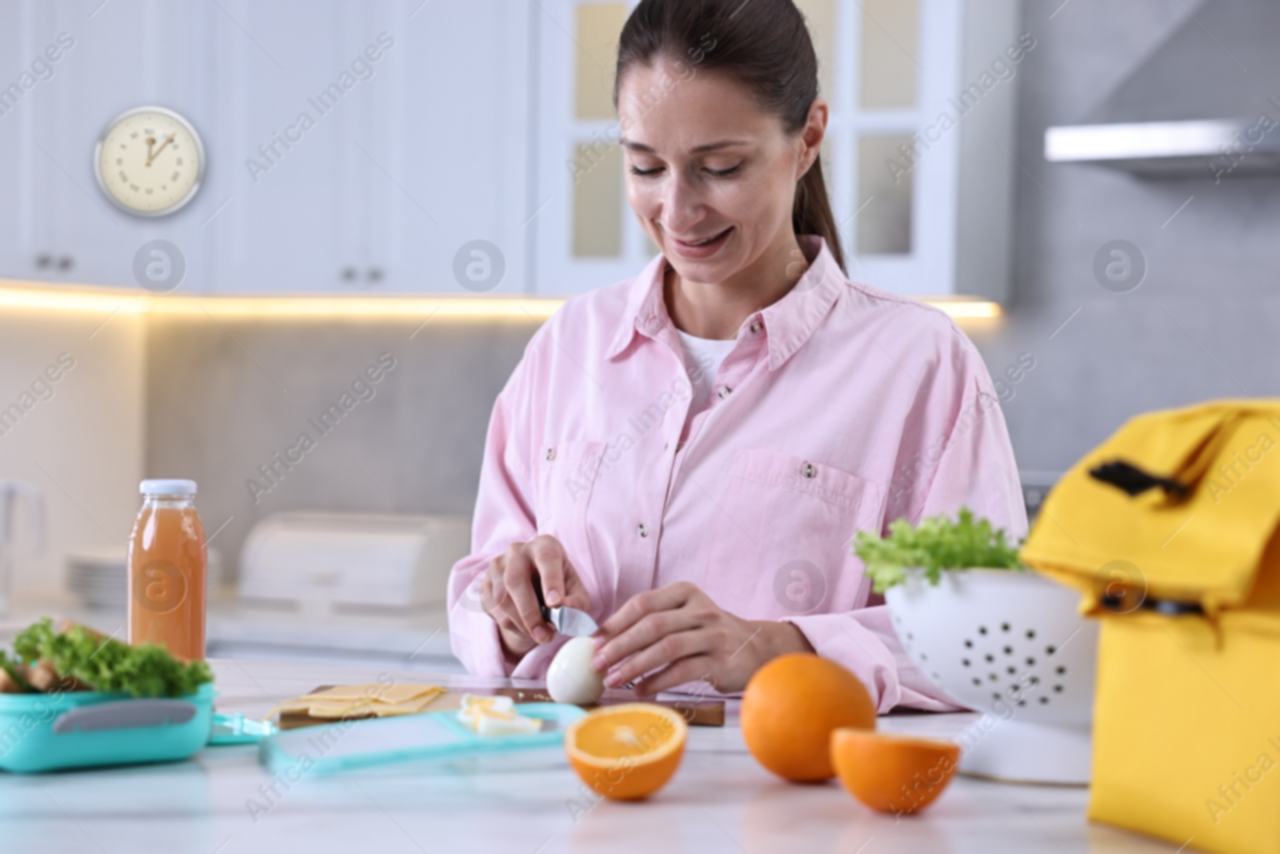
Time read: 12 h 07 min
